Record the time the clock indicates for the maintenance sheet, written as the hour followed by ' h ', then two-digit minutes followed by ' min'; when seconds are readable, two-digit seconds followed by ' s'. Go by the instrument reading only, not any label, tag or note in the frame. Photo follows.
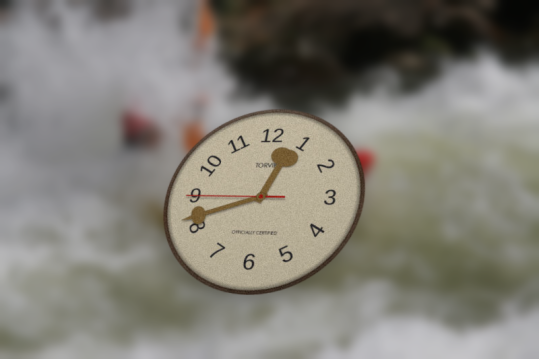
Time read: 12 h 41 min 45 s
